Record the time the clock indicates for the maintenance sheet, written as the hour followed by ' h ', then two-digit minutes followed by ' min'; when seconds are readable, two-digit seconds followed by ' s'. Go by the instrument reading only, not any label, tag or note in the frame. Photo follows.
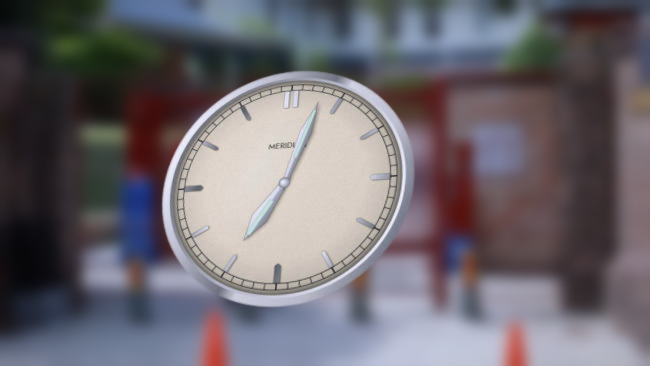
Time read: 7 h 03 min
